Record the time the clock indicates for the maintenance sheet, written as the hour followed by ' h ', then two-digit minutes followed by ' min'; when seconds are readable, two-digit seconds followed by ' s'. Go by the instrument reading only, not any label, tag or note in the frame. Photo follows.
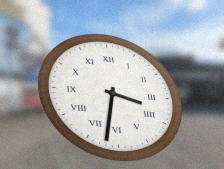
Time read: 3 h 32 min
